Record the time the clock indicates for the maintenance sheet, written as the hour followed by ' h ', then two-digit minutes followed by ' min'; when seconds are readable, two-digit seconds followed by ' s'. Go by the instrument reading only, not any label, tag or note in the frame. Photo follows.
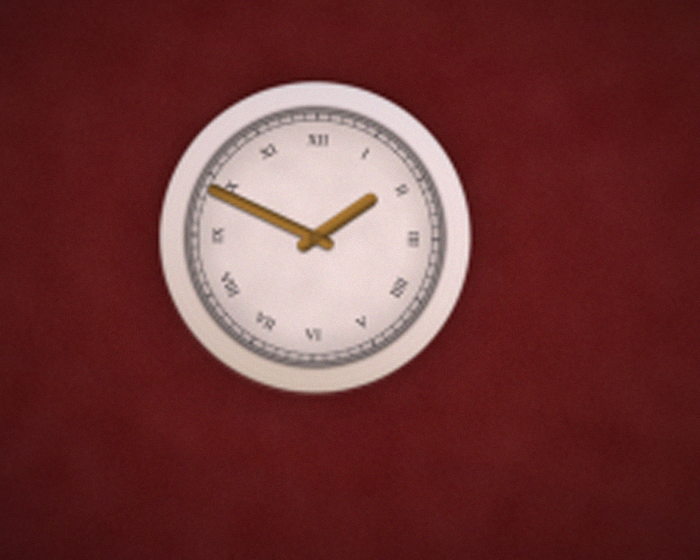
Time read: 1 h 49 min
